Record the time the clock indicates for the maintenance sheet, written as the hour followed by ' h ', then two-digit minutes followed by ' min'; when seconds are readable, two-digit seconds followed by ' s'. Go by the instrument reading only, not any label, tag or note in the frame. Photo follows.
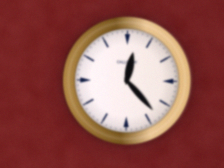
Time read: 12 h 23 min
